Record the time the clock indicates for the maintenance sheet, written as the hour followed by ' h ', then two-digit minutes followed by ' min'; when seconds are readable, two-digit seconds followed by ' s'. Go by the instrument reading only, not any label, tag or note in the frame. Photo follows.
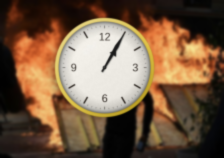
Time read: 1 h 05 min
